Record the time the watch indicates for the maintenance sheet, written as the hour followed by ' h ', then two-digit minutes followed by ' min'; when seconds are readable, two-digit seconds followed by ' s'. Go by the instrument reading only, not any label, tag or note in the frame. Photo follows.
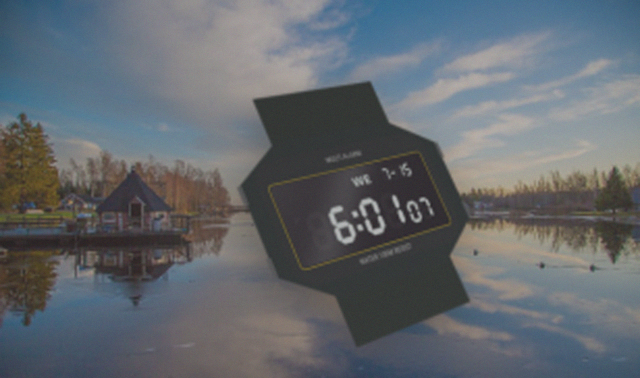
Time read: 6 h 01 min 07 s
